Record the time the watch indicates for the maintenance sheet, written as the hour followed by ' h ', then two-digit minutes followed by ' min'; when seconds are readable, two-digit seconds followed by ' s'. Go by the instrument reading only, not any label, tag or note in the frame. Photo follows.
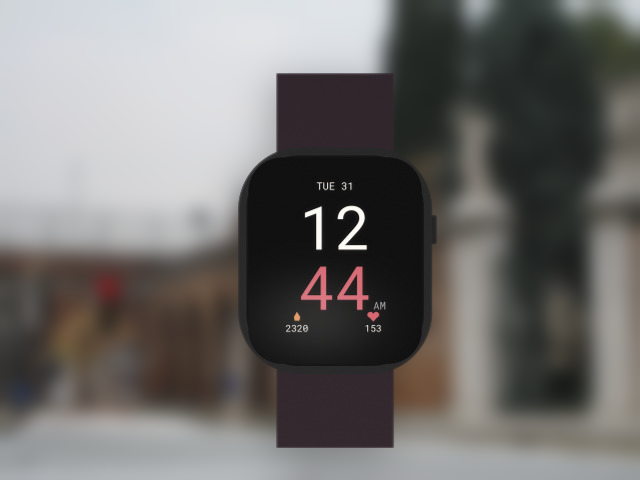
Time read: 12 h 44 min
